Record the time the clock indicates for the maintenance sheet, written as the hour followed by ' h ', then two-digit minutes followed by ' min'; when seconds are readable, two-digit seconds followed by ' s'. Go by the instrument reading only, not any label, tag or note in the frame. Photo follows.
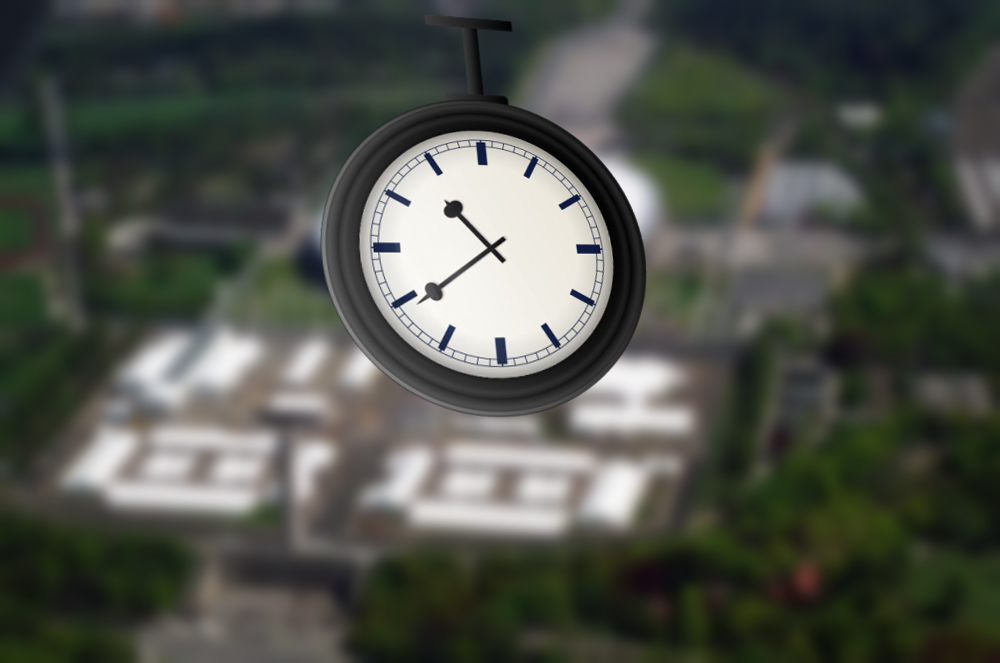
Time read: 10 h 39 min
